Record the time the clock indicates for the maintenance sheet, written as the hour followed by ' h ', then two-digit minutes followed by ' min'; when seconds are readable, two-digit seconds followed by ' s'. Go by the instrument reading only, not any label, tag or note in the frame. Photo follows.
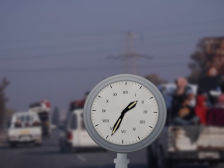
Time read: 1 h 34 min
